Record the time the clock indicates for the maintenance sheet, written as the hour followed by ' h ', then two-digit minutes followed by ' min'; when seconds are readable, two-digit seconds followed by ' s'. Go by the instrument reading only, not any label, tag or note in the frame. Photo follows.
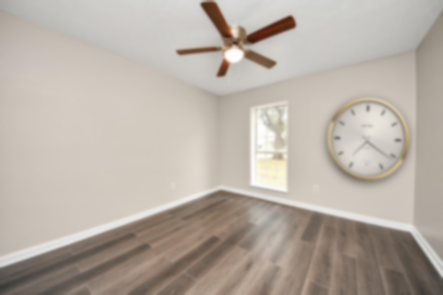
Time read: 7 h 21 min
